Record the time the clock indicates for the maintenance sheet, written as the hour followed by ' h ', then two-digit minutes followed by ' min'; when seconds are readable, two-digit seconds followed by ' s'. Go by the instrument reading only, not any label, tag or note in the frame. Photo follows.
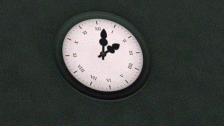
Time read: 2 h 02 min
